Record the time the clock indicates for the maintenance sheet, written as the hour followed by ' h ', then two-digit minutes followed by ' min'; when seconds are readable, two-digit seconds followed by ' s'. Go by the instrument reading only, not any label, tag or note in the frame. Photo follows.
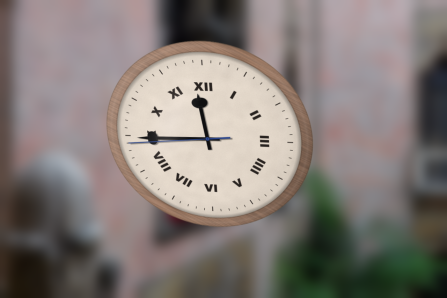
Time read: 11 h 44 min 44 s
